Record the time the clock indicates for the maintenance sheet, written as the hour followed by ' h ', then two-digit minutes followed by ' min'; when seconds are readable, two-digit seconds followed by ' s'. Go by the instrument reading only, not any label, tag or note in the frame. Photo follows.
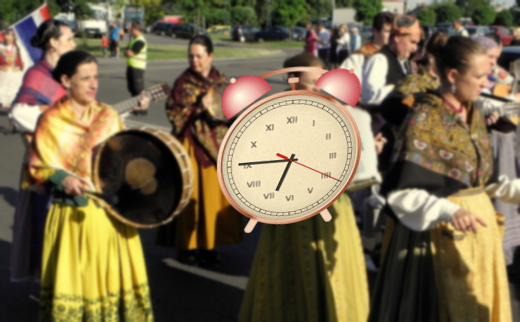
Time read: 6 h 45 min 20 s
